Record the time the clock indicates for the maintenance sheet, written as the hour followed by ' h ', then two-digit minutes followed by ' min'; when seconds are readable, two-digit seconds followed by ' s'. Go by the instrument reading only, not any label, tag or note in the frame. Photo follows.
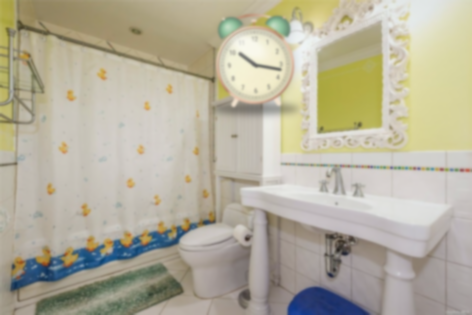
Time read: 10 h 17 min
